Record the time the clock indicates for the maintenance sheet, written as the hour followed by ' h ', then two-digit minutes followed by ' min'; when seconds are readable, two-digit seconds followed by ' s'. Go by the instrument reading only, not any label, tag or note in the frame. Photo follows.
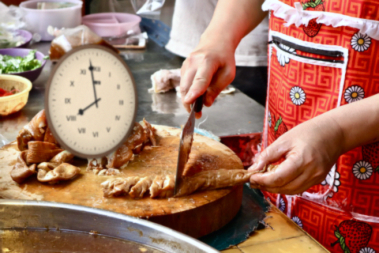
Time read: 7 h 58 min
